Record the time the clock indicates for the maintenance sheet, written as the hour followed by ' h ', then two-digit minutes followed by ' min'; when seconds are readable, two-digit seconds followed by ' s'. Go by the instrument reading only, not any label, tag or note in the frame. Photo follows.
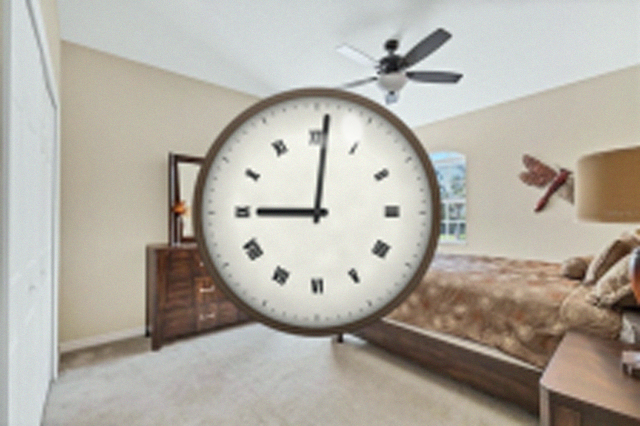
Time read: 9 h 01 min
